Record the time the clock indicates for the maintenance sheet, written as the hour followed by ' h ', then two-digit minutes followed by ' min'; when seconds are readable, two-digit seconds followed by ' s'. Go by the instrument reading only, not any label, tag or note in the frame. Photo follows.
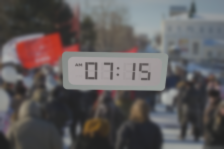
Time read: 7 h 15 min
